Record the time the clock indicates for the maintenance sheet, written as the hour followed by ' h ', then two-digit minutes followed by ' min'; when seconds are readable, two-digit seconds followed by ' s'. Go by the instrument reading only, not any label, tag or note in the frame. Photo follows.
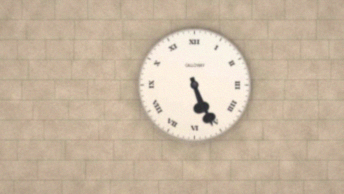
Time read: 5 h 26 min
